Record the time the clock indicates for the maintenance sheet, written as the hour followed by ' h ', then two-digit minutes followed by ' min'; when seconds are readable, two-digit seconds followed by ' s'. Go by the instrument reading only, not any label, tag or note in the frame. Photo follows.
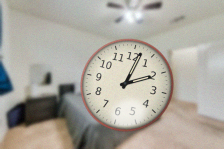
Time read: 2 h 02 min
